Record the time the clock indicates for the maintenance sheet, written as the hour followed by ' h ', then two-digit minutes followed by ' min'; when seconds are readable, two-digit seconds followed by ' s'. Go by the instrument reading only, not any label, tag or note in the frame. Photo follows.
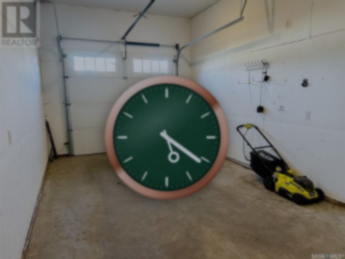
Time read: 5 h 21 min
